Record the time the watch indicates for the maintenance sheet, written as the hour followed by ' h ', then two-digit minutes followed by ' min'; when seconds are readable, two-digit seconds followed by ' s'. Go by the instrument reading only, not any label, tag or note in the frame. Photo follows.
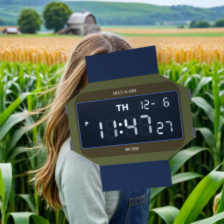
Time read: 11 h 47 min 27 s
